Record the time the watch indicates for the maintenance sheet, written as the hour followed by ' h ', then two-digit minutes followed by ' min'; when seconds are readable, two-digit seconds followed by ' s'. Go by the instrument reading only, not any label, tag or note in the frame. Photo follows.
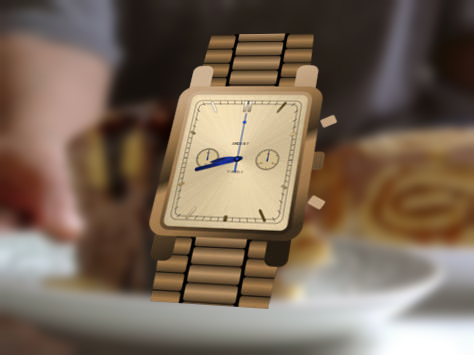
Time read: 8 h 42 min
